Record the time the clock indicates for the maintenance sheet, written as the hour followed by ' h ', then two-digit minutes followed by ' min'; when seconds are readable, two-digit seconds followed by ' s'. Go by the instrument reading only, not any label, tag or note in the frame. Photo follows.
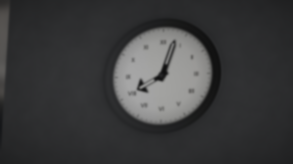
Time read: 8 h 03 min
